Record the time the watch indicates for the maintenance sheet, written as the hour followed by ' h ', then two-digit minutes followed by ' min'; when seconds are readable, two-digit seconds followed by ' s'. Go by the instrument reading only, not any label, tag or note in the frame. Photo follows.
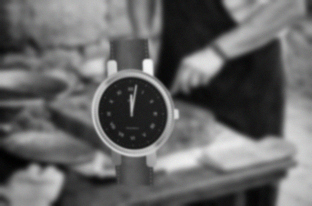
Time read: 12 h 02 min
